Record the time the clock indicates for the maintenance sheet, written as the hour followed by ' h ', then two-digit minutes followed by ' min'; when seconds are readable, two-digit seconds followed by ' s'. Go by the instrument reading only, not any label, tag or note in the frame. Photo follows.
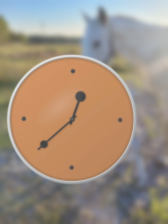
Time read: 12 h 38 min
